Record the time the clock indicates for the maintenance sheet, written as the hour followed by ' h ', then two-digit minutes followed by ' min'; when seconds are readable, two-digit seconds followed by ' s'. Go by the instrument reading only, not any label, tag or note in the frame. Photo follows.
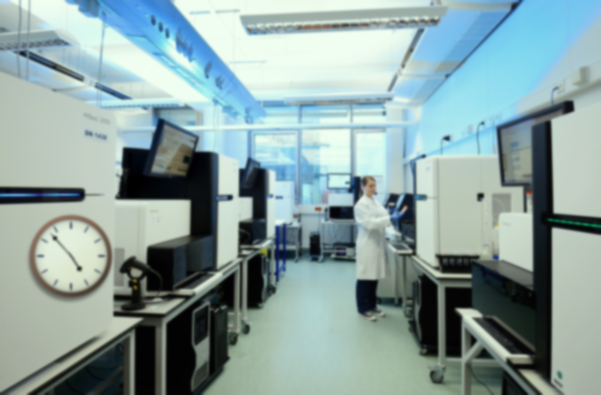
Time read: 4 h 53 min
